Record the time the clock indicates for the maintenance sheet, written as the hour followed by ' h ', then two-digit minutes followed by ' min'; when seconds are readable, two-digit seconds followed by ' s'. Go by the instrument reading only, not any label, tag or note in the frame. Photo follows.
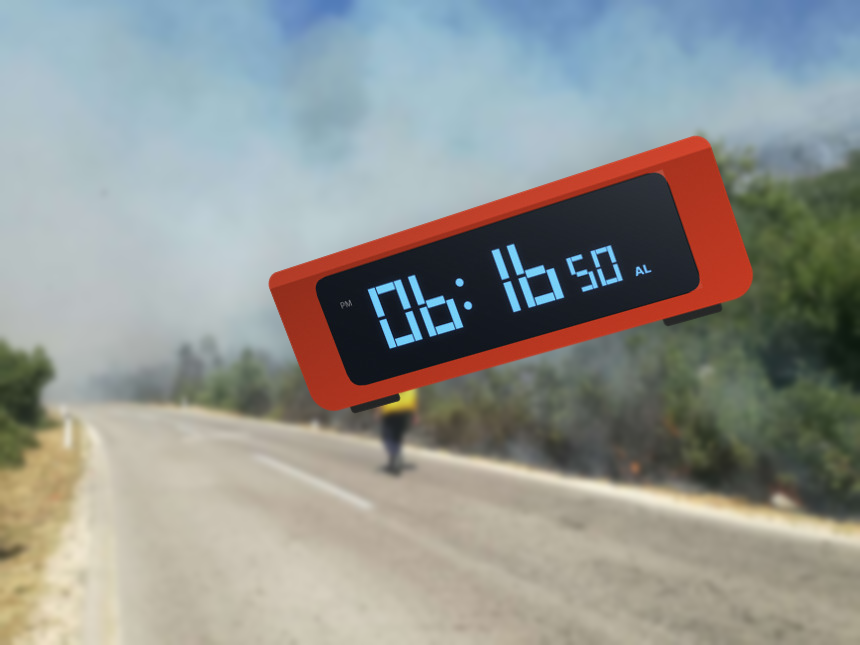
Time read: 6 h 16 min 50 s
